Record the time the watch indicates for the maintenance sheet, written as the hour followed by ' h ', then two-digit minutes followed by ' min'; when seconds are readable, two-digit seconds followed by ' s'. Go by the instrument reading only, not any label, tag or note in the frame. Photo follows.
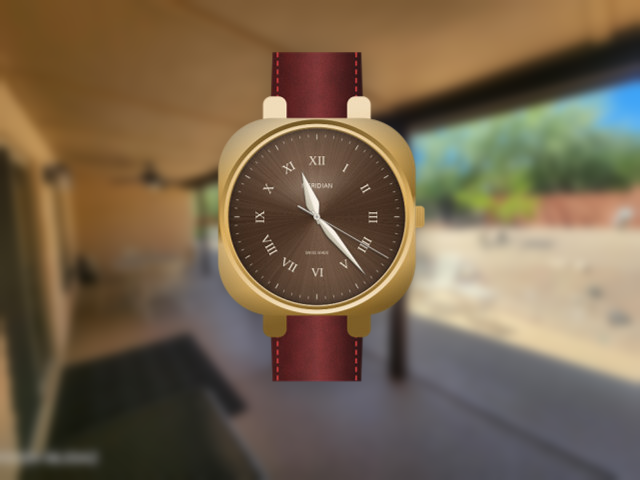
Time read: 11 h 23 min 20 s
